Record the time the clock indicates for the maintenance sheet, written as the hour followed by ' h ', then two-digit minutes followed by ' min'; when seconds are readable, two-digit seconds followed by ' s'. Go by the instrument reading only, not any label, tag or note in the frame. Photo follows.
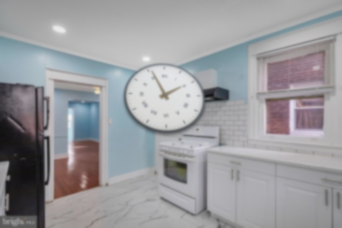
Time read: 1 h 56 min
